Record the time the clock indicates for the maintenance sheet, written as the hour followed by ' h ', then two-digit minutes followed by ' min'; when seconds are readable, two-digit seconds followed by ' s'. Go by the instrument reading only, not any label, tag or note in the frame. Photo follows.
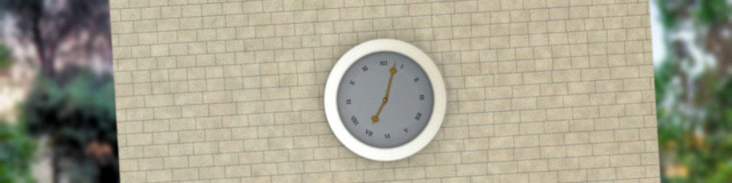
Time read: 7 h 03 min
